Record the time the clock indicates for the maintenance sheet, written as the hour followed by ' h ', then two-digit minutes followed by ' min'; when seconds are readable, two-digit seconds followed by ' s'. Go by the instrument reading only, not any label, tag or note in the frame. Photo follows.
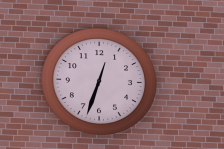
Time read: 12 h 33 min
